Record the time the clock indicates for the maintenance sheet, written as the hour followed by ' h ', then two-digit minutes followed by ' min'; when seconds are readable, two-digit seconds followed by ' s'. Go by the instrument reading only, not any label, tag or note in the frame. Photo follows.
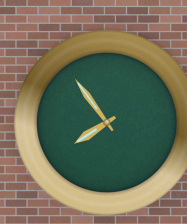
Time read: 7 h 54 min
